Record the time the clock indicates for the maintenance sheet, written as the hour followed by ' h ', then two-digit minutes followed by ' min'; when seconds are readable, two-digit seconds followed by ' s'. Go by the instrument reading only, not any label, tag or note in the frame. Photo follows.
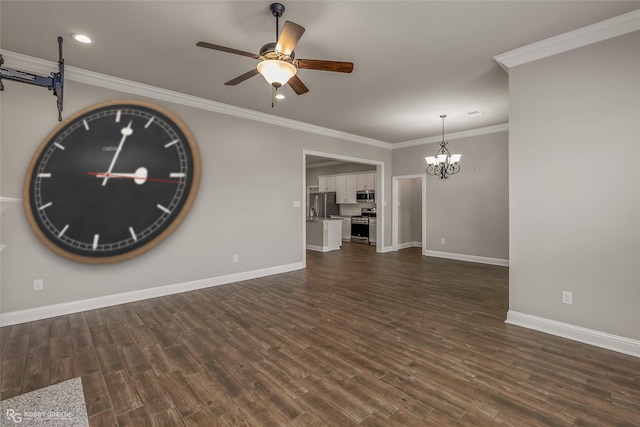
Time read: 3 h 02 min 16 s
